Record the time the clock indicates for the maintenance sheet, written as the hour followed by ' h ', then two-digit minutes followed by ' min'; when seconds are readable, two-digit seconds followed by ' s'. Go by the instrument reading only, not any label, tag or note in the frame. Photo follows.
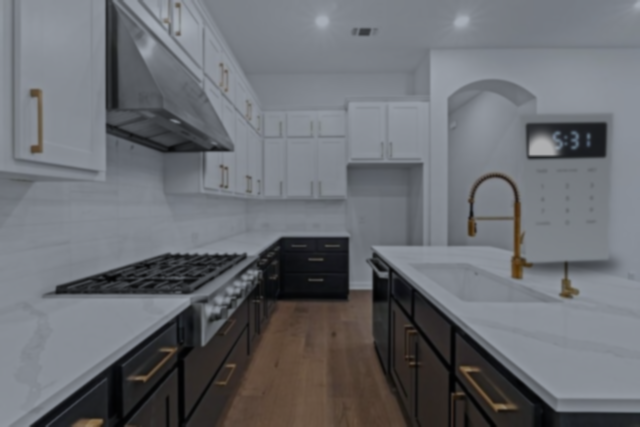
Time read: 5 h 31 min
